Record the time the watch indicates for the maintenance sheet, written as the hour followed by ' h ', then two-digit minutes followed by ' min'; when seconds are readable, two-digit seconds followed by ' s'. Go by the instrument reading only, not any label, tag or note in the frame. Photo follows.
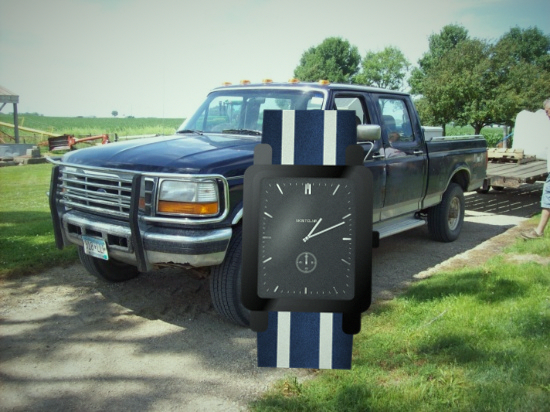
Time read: 1 h 11 min
